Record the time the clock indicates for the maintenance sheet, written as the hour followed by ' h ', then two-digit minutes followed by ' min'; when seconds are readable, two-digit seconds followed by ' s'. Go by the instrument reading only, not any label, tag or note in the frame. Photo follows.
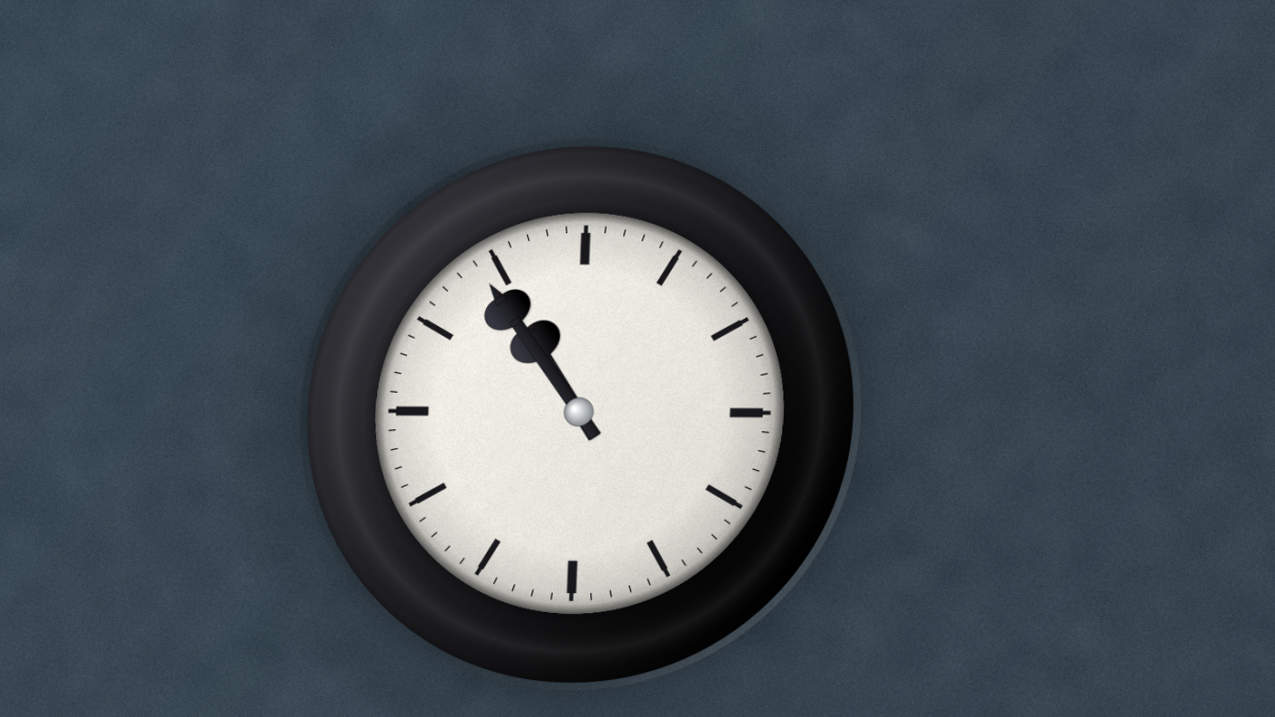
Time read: 10 h 54 min
